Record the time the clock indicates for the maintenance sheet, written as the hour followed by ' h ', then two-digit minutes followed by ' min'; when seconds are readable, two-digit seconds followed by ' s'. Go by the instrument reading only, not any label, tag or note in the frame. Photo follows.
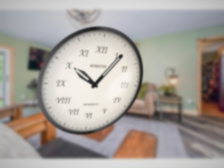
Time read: 10 h 06 min
